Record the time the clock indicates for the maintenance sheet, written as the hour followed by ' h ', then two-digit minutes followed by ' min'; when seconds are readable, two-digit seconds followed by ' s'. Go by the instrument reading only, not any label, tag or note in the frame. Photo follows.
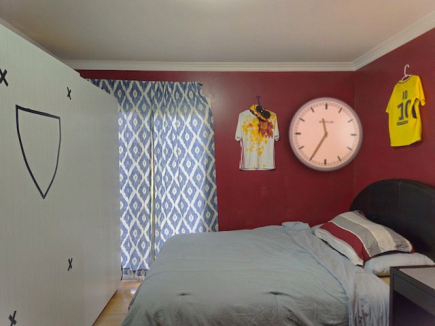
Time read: 11 h 35 min
